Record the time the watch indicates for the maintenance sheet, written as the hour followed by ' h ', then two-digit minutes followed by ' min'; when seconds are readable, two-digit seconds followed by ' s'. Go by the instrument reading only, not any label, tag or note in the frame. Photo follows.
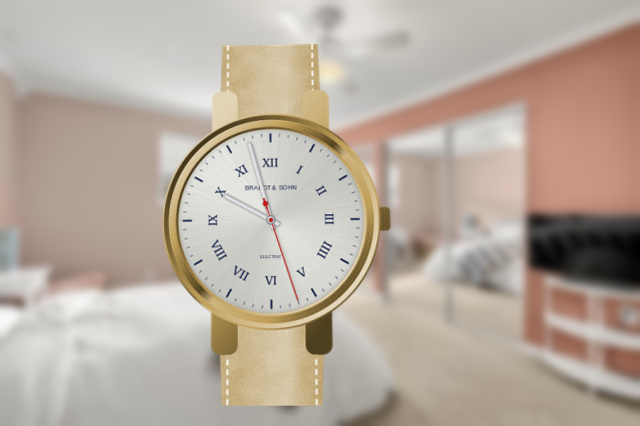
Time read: 9 h 57 min 27 s
